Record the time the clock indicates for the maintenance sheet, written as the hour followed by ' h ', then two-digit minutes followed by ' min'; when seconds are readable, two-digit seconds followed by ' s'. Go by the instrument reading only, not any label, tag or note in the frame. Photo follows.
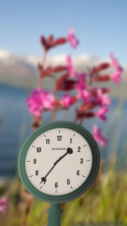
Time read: 1 h 36 min
